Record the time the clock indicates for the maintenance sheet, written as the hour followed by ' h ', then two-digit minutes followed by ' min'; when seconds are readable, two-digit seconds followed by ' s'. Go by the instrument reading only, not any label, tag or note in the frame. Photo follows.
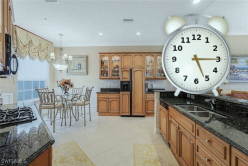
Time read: 5 h 15 min
